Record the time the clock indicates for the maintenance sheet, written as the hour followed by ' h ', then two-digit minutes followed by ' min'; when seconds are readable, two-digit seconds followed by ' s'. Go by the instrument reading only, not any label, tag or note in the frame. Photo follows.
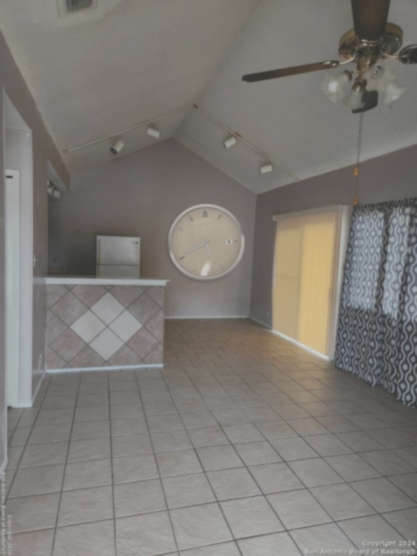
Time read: 5 h 41 min
